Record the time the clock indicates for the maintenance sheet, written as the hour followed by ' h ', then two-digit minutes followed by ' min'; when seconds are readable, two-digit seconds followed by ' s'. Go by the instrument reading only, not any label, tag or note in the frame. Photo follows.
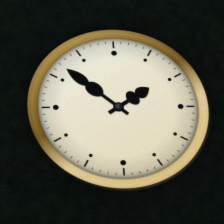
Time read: 1 h 52 min
